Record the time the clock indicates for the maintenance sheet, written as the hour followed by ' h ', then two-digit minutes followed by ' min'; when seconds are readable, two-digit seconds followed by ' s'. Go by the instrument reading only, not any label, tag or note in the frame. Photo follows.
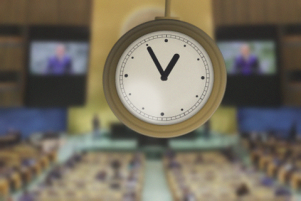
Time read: 12 h 55 min
